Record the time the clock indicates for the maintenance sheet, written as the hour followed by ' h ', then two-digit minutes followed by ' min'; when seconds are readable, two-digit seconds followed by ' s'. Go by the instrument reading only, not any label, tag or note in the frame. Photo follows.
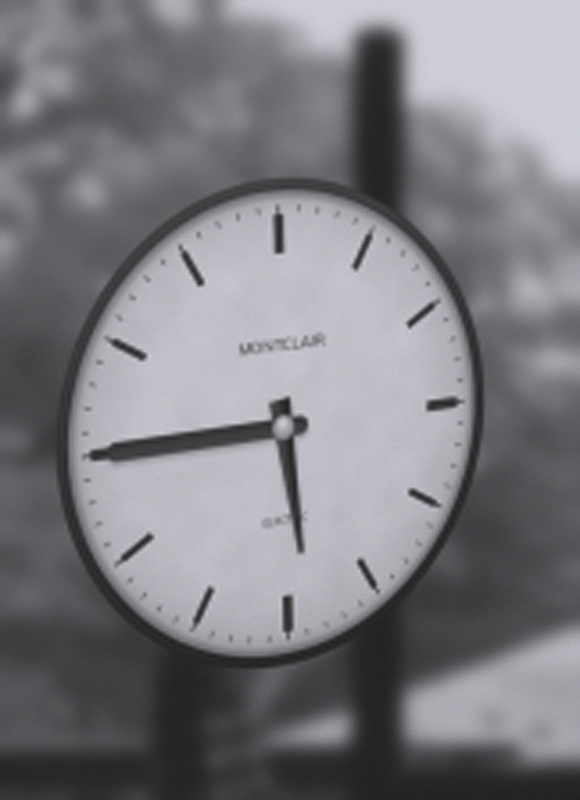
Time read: 5 h 45 min
